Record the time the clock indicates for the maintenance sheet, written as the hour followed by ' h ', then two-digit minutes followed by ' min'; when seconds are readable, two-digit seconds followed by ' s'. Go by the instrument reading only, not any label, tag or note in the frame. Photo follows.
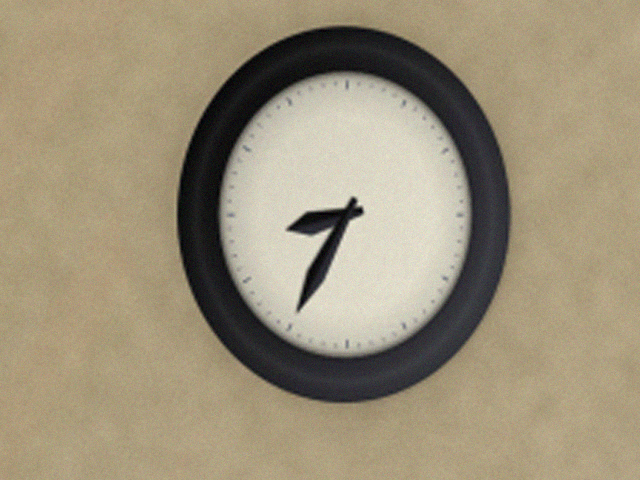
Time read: 8 h 35 min
